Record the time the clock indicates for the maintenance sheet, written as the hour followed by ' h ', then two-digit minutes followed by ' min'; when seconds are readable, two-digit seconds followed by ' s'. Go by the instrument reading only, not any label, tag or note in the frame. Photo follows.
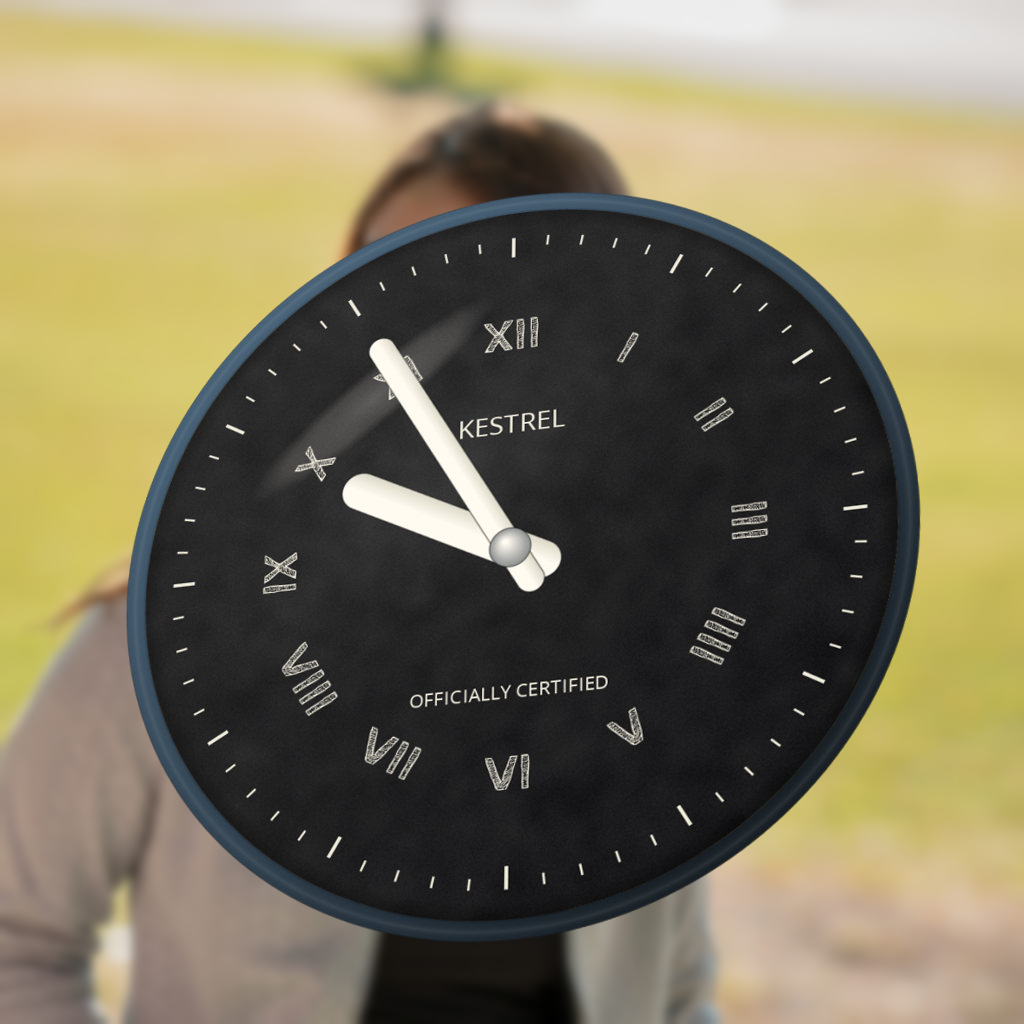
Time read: 9 h 55 min
